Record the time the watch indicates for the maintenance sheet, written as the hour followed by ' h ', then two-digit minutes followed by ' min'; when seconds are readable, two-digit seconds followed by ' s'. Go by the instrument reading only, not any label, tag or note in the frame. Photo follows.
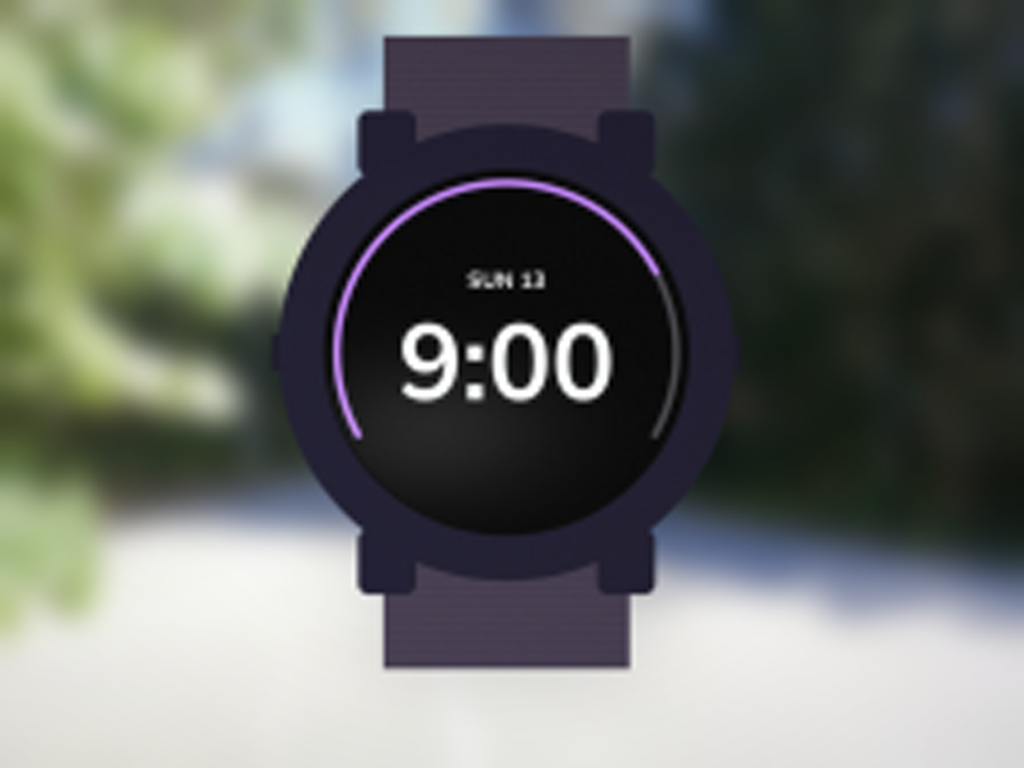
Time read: 9 h 00 min
